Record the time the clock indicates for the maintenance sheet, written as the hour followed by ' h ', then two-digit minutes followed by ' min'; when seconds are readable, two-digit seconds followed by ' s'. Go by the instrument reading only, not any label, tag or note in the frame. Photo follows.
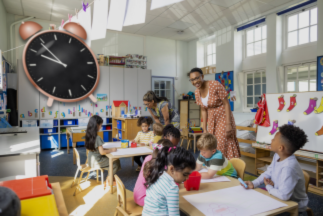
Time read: 9 h 54 min
